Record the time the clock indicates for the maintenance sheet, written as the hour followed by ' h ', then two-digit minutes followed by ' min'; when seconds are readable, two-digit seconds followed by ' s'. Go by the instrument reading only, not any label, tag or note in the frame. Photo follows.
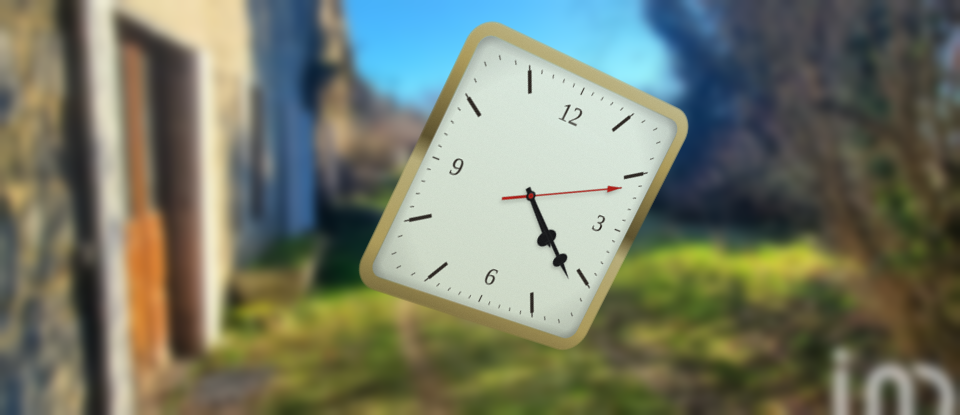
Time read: 4 h 21 min 11 s
